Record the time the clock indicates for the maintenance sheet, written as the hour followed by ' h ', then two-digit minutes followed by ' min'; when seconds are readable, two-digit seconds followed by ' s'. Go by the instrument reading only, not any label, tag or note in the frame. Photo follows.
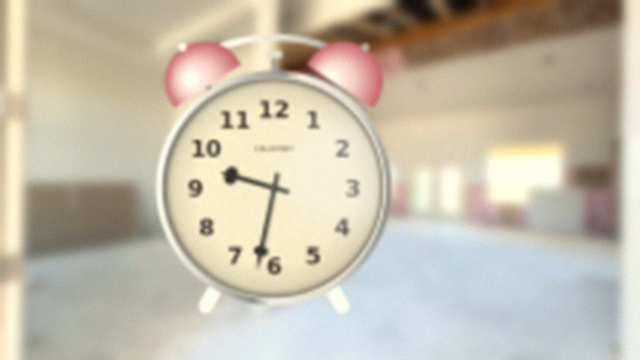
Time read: 9 h 32 min
